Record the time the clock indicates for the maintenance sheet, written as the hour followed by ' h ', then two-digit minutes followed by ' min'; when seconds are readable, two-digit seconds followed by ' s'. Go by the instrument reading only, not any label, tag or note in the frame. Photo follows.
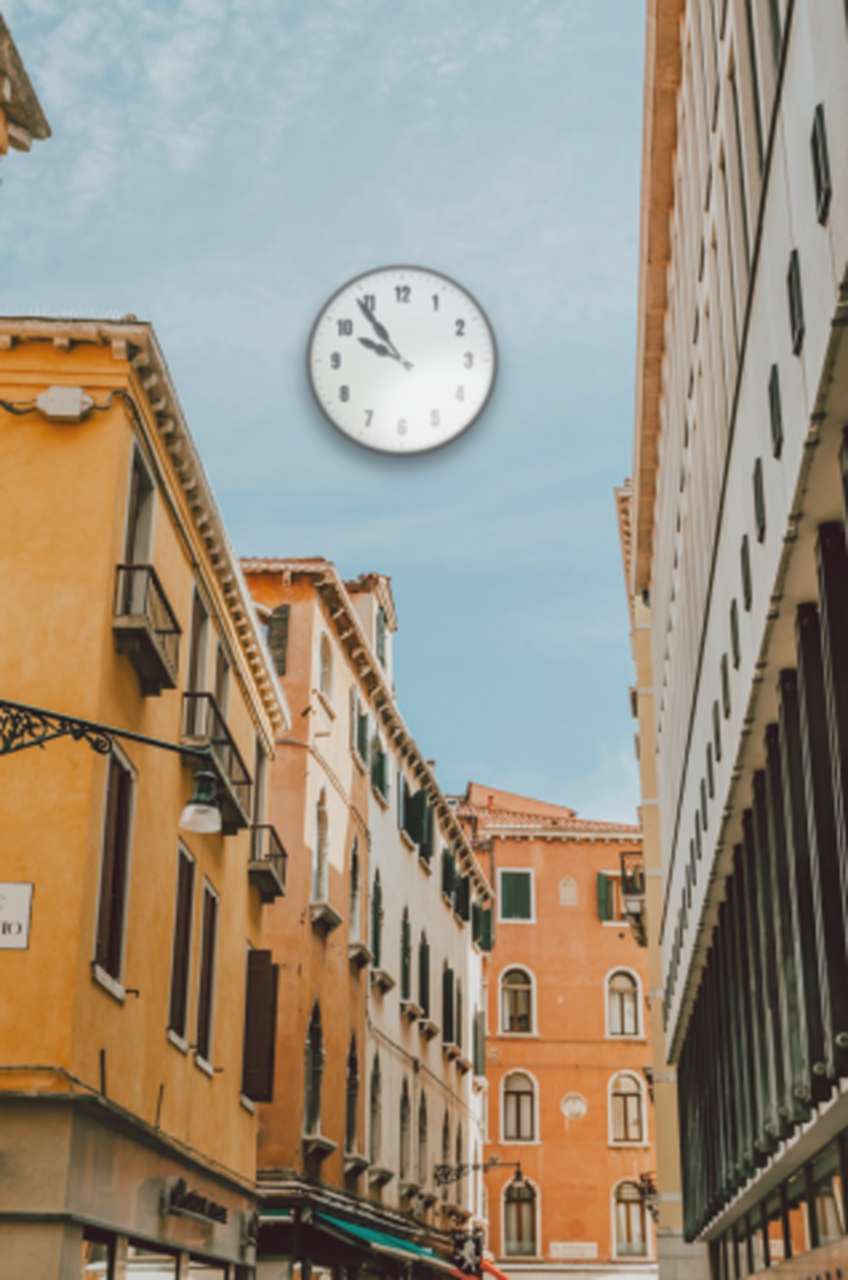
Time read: 9 h 54 min
